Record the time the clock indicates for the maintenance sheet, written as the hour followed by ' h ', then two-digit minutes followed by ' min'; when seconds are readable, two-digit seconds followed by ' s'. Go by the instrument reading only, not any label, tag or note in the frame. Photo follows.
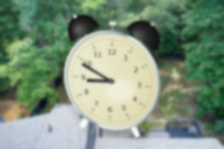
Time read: 8 h 49 min
